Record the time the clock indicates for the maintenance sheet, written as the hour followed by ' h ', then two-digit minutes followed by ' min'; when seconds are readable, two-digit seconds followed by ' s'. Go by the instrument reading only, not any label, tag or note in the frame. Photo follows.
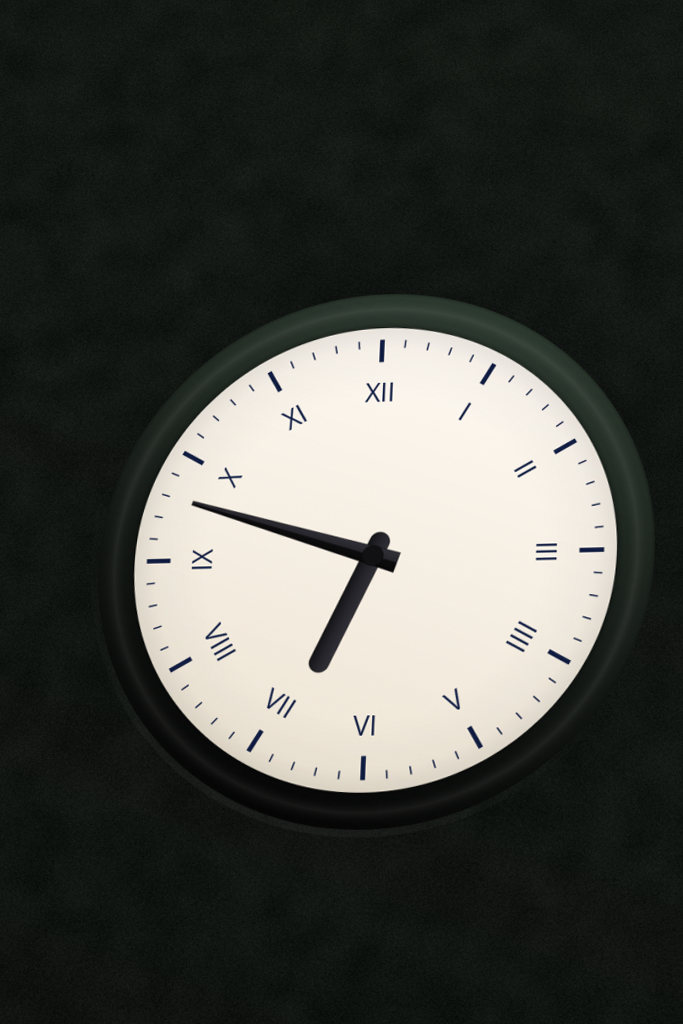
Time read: 6 h 48 min
